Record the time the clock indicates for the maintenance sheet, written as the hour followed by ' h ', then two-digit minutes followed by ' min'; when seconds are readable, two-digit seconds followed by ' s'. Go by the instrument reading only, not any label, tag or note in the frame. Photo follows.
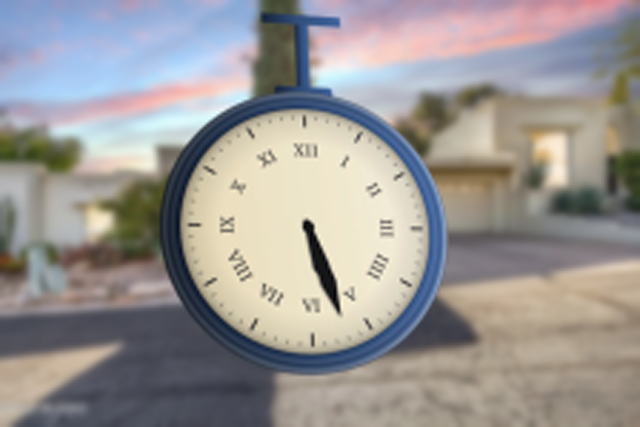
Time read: 5 h 27 min
